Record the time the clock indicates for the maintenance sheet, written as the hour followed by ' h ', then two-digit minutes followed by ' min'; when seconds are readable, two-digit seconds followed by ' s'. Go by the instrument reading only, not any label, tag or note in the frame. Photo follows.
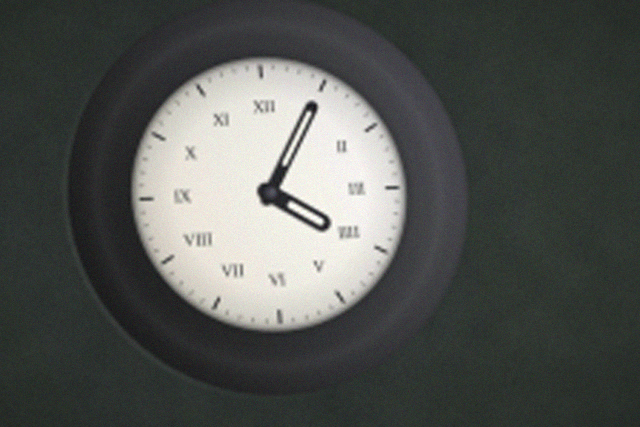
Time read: 4 h 05 min
